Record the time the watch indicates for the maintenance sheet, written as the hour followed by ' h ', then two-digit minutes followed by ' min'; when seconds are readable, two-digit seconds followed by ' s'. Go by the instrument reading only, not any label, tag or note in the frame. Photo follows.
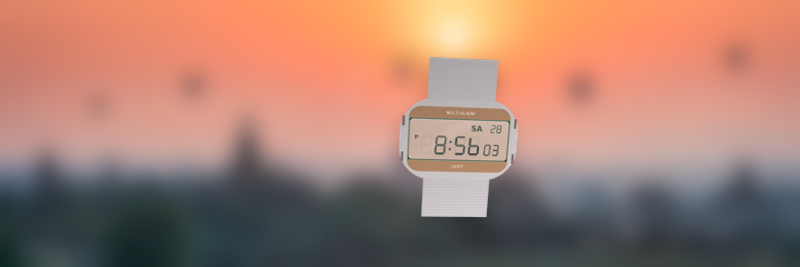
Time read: 8 h 56 min 03 s
